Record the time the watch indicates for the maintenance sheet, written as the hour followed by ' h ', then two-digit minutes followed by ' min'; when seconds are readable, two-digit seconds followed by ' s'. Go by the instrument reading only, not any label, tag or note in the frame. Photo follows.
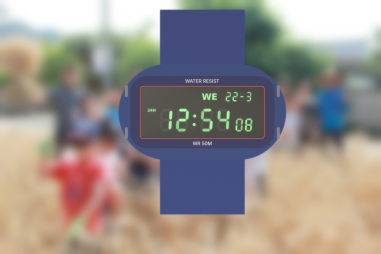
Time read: 12 h 54 min 08 s
